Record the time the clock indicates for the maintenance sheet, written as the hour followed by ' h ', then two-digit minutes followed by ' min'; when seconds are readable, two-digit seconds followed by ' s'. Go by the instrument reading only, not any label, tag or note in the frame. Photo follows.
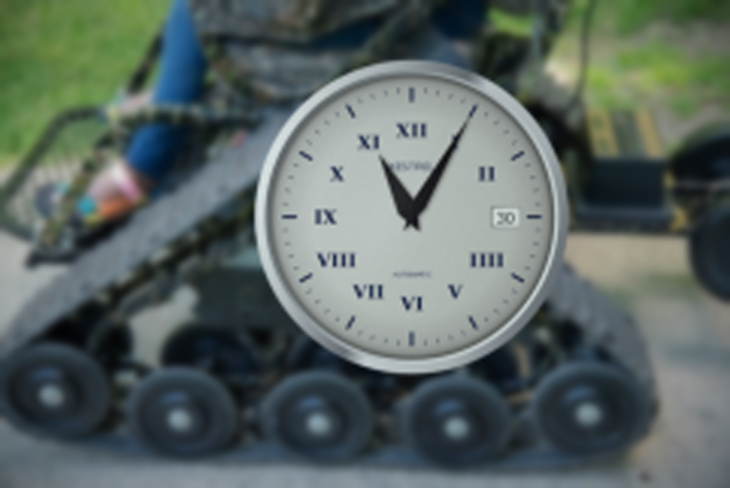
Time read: 11 h 05 min
